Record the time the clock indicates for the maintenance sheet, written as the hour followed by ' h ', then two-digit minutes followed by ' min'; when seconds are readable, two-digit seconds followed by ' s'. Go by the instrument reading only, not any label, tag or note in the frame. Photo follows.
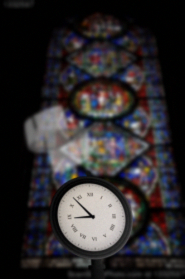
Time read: 8 h 53 min
